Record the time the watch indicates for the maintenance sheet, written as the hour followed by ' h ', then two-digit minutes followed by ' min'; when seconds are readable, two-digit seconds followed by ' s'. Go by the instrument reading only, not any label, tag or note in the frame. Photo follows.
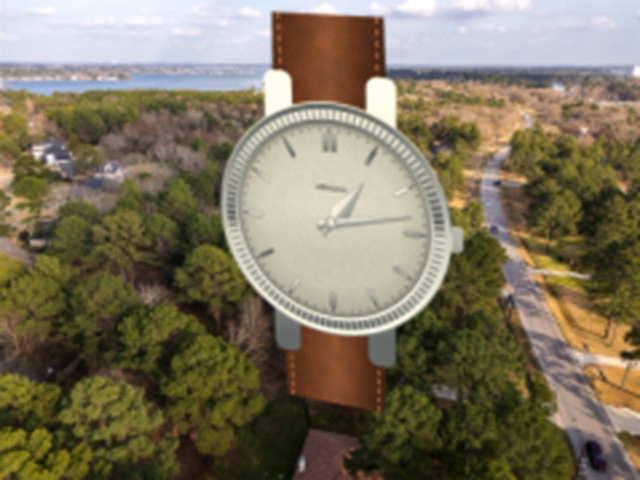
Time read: 1 h 13 min
